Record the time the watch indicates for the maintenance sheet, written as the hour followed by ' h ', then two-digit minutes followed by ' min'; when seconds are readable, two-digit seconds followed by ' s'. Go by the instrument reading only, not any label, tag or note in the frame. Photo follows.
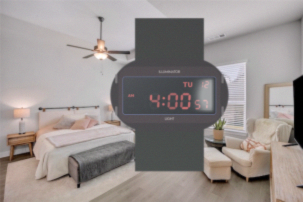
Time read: 4 h 00 min 57 s
